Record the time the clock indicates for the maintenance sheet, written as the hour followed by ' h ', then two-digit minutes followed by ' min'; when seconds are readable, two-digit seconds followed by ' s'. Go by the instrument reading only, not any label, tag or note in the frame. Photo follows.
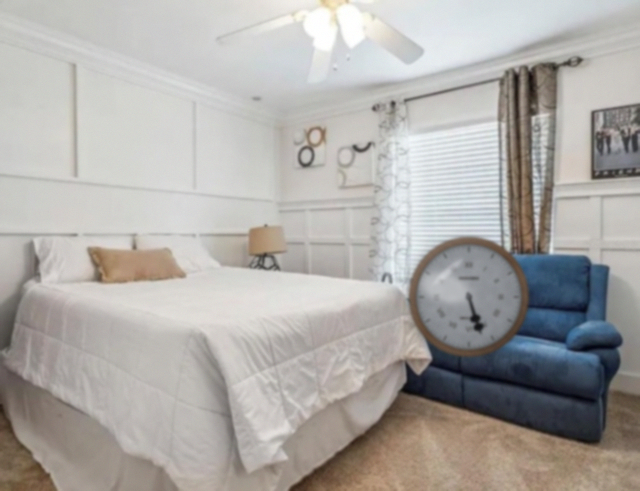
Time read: 5 h 27 min
